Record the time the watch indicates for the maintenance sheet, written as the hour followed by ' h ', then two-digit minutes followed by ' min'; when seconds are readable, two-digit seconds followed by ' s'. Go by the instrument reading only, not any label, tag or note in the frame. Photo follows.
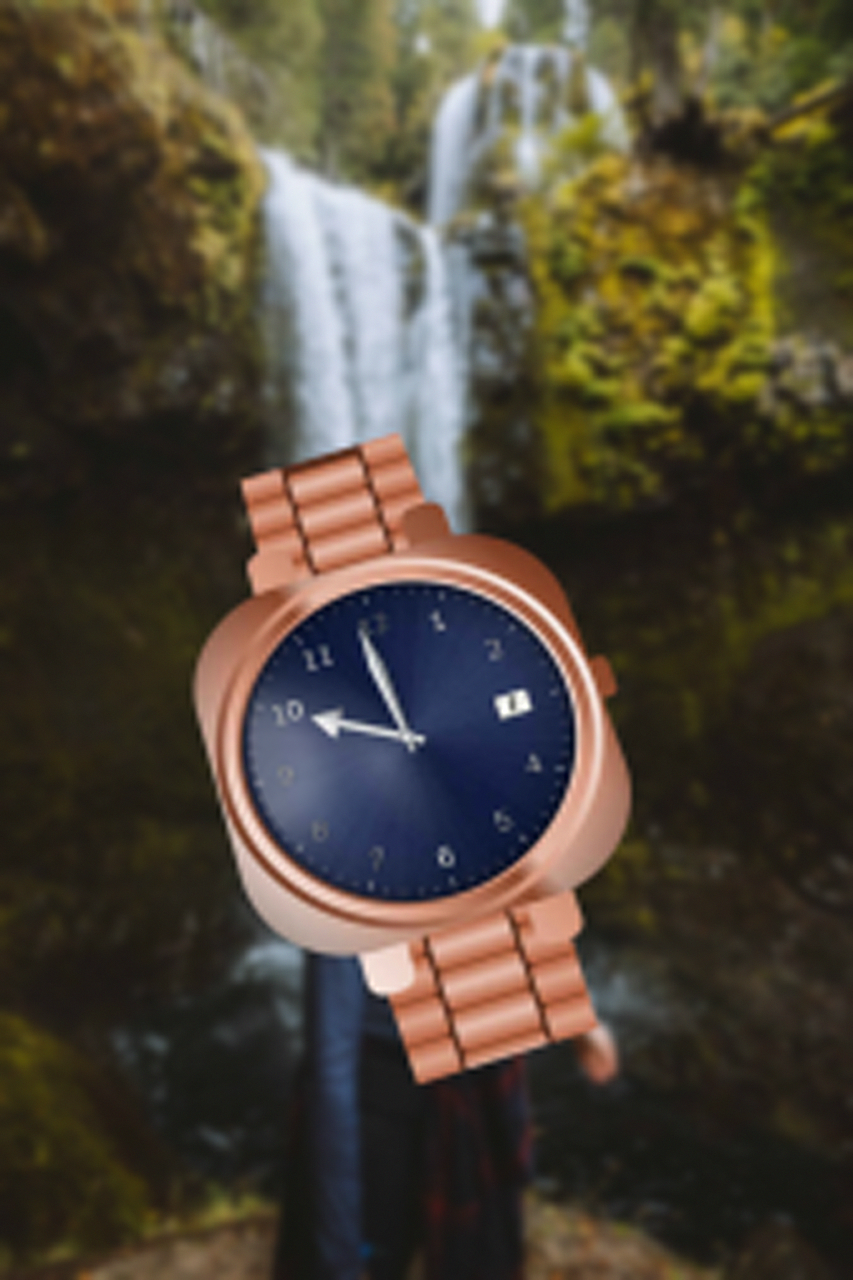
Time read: 9 h 59 min
